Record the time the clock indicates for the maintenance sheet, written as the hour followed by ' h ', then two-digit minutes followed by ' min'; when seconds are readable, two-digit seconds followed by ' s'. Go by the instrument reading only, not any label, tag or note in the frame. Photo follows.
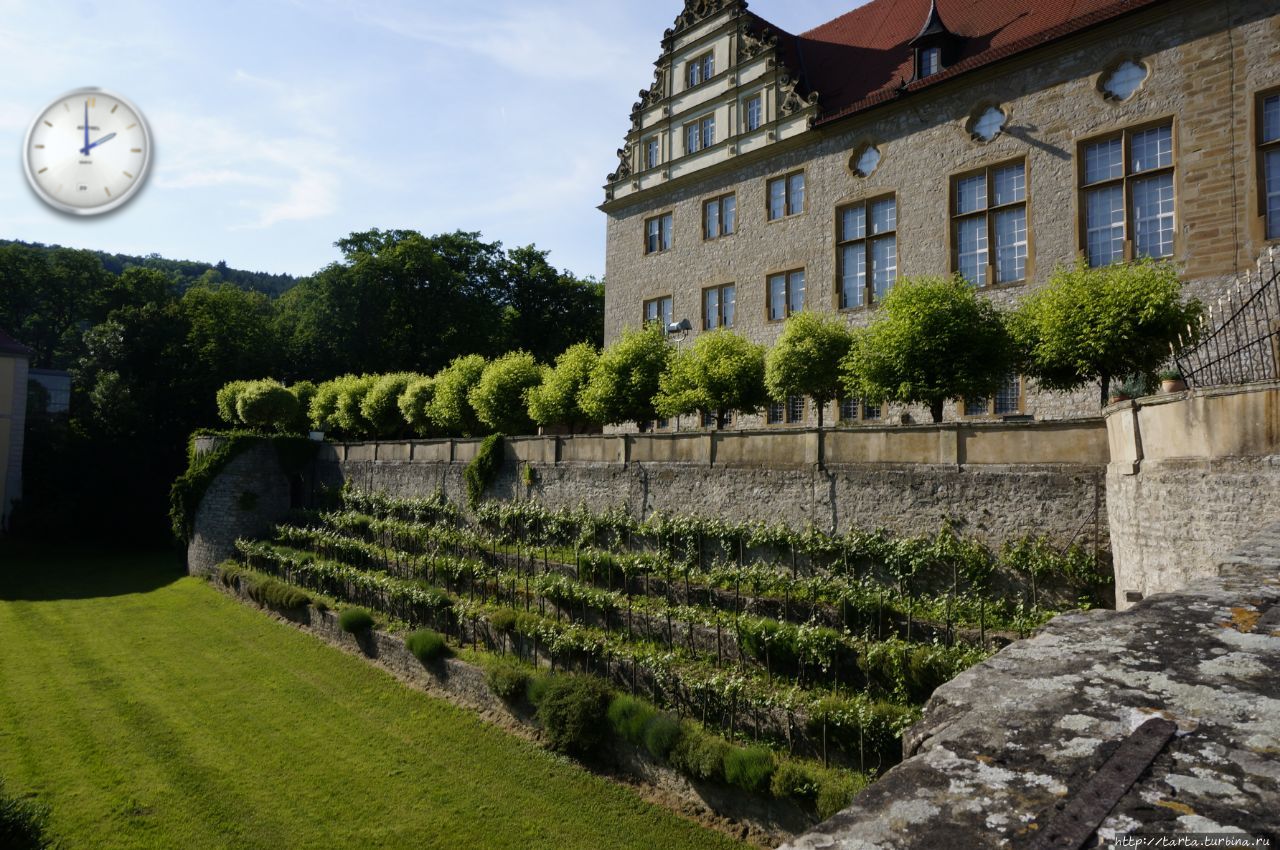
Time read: 1 h 59 min
